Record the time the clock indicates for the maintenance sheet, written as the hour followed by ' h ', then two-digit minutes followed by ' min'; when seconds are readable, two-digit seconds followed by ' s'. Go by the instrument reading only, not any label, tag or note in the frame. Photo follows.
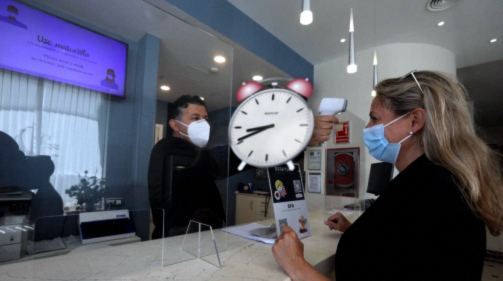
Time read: 8 h 41 min
